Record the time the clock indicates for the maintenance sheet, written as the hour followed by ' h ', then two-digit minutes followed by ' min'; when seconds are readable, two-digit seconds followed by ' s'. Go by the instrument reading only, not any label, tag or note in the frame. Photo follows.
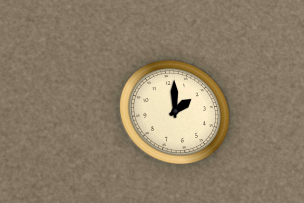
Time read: 2 h 02 min
